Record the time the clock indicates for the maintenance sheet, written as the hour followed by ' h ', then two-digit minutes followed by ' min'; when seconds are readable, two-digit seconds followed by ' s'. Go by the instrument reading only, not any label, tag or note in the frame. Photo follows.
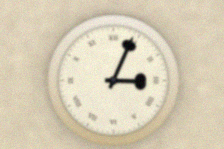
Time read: 3 h 04 min
